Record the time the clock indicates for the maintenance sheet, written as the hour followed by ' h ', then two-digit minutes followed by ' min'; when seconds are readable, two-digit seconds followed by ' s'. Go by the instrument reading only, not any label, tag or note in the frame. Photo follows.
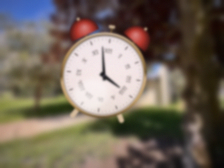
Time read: 3 h 58 min
